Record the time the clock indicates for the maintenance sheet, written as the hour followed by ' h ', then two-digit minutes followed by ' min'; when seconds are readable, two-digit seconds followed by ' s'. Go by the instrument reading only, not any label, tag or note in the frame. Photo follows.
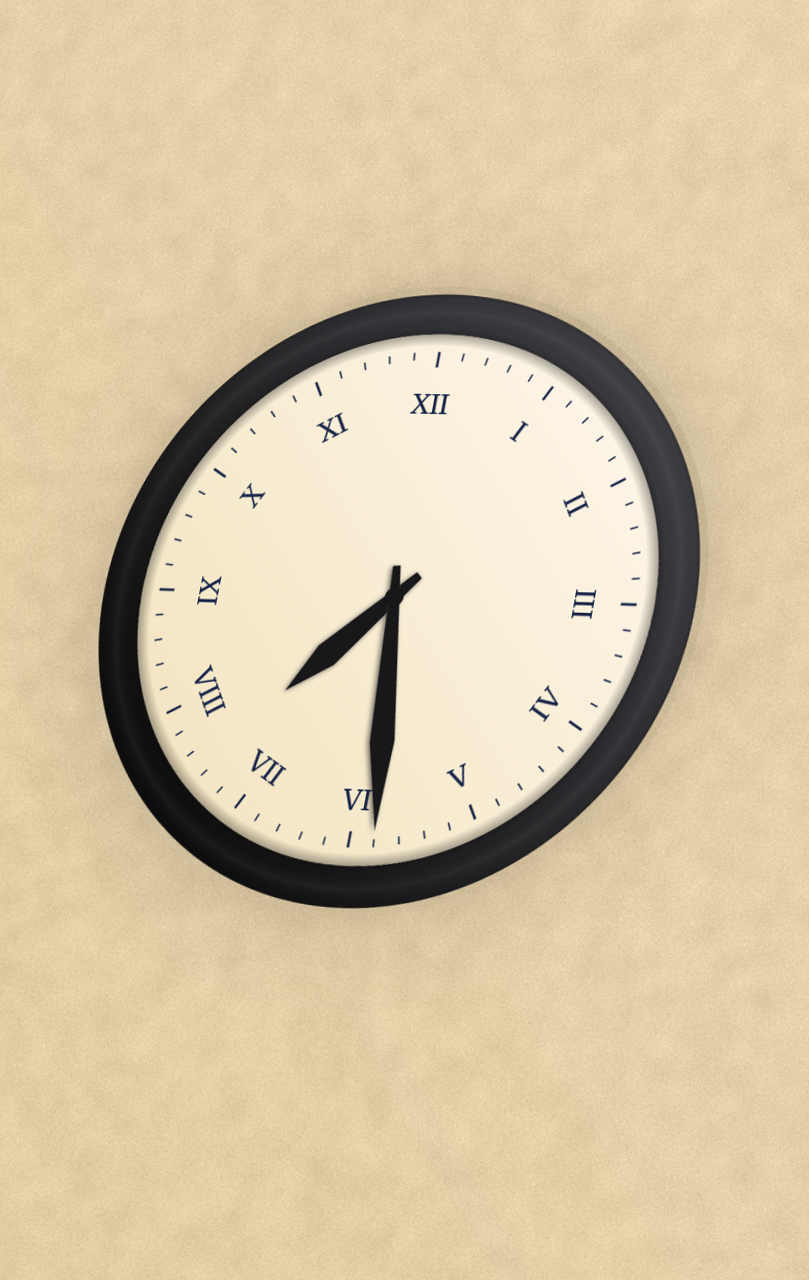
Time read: 7 h 29 min
